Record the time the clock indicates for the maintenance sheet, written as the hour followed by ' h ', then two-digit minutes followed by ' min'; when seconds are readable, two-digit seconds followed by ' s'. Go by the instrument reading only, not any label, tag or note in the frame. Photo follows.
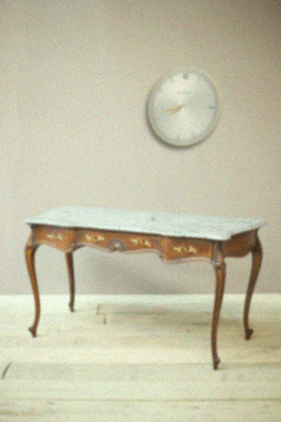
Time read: 7 h 42 min
